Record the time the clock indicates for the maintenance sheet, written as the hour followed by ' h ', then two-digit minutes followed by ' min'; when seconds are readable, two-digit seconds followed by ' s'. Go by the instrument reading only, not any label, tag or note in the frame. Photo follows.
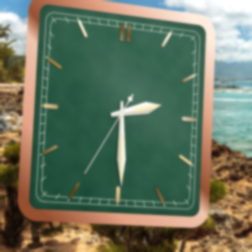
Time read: 2 h 29 min 35 s
